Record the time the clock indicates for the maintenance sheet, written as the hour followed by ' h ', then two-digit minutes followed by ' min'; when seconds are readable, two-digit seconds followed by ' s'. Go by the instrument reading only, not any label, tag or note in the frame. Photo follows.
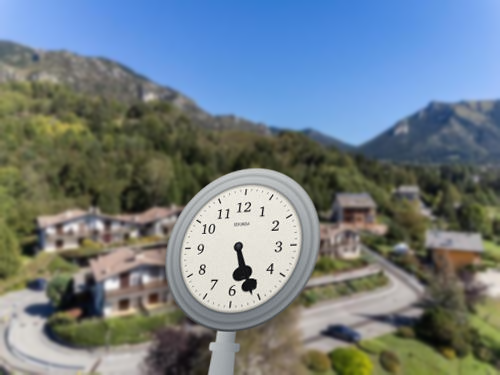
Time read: 5 h 26 min
